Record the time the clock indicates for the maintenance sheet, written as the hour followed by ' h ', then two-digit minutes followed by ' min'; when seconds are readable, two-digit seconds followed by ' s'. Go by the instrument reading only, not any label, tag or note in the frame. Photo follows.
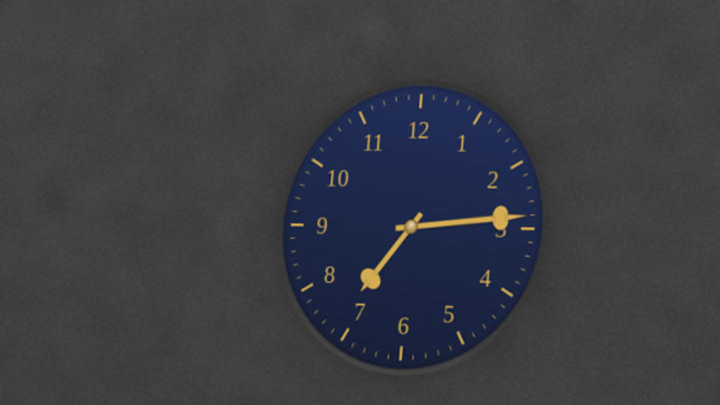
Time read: 7 h 14 min
